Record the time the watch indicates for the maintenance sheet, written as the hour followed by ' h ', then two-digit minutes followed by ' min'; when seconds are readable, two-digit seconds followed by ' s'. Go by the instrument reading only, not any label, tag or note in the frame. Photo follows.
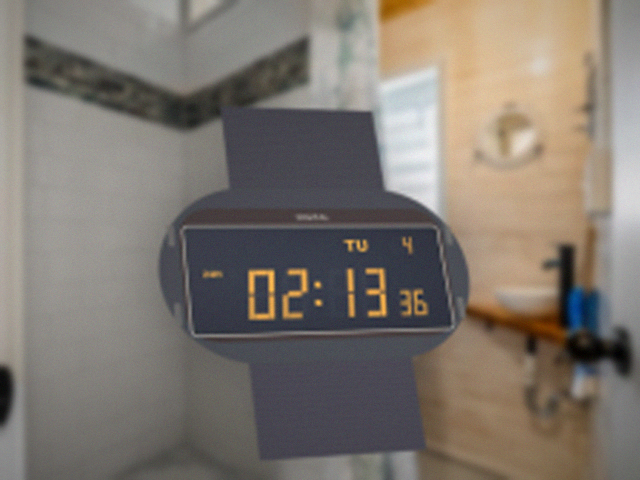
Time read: 2 h 13 min 36 s
